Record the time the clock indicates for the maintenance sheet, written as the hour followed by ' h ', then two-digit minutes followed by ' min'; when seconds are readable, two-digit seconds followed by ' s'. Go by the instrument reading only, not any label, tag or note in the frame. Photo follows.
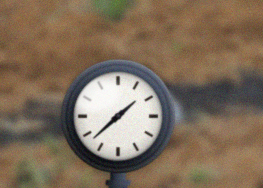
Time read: 1 h 38 min
